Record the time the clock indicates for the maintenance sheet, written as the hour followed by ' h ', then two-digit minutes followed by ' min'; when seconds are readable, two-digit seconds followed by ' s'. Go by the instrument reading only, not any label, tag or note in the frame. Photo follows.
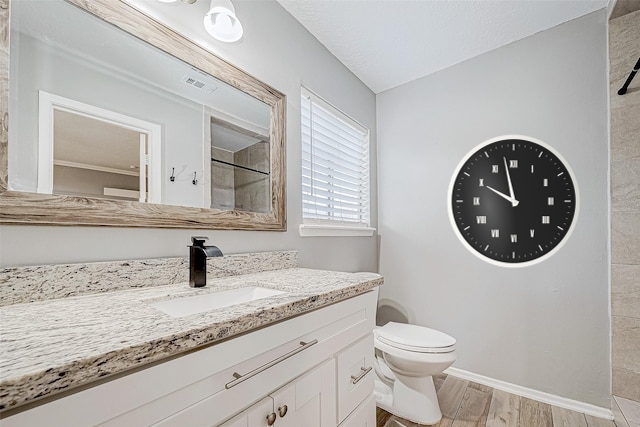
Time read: 9 h 58 min
